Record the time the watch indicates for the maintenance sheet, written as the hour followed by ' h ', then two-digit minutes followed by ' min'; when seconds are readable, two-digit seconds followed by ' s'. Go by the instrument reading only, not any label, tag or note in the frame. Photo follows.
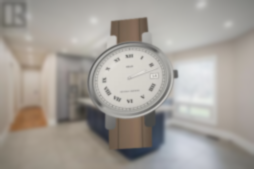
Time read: 2 h 12 min
